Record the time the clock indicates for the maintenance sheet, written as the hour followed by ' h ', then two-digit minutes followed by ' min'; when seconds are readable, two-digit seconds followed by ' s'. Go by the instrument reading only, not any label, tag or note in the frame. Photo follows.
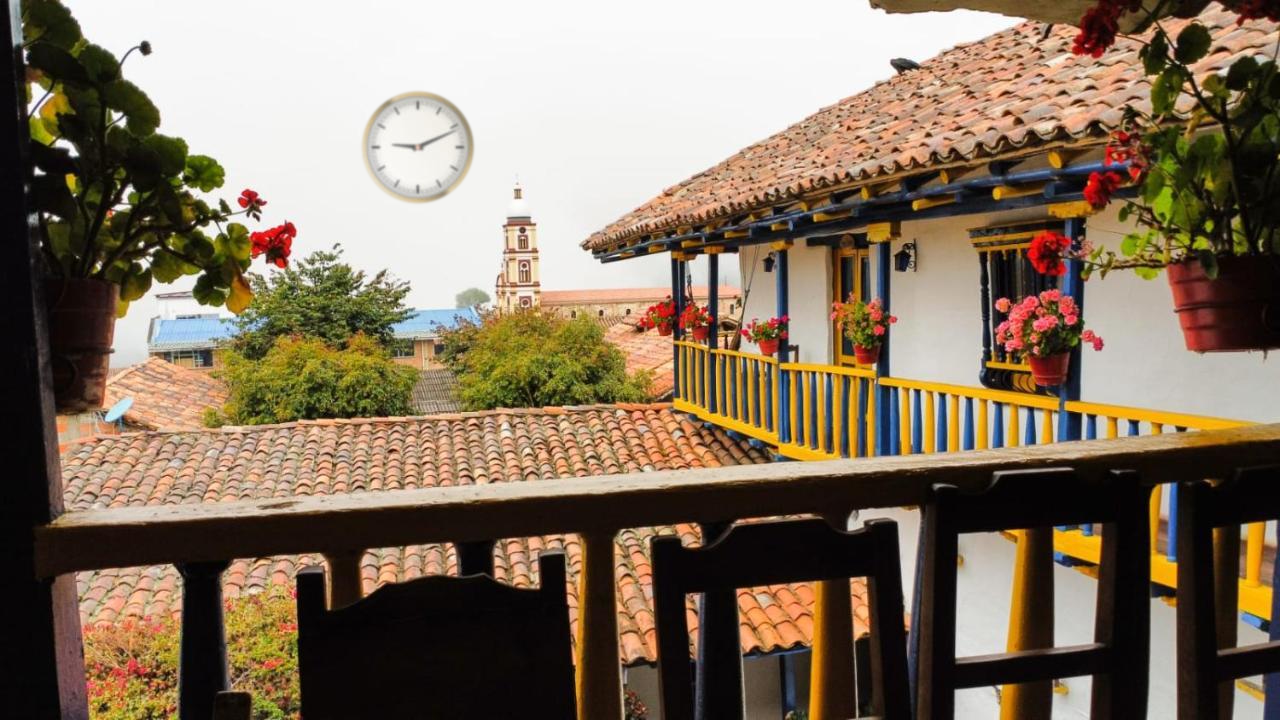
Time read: 9 h 11 min
